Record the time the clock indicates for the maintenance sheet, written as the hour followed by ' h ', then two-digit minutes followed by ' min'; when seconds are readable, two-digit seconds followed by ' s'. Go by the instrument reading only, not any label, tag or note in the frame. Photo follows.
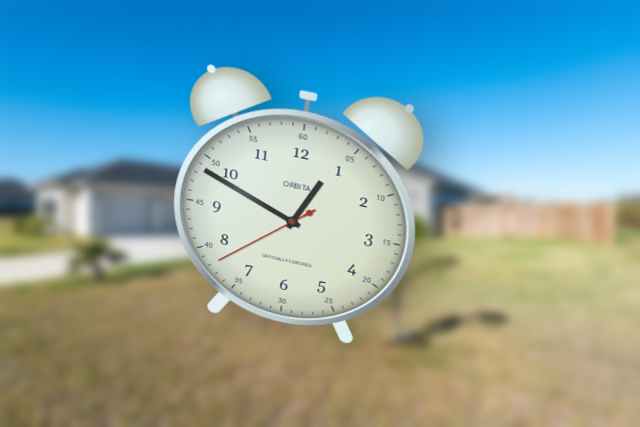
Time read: 12 h 48 min 38 s
